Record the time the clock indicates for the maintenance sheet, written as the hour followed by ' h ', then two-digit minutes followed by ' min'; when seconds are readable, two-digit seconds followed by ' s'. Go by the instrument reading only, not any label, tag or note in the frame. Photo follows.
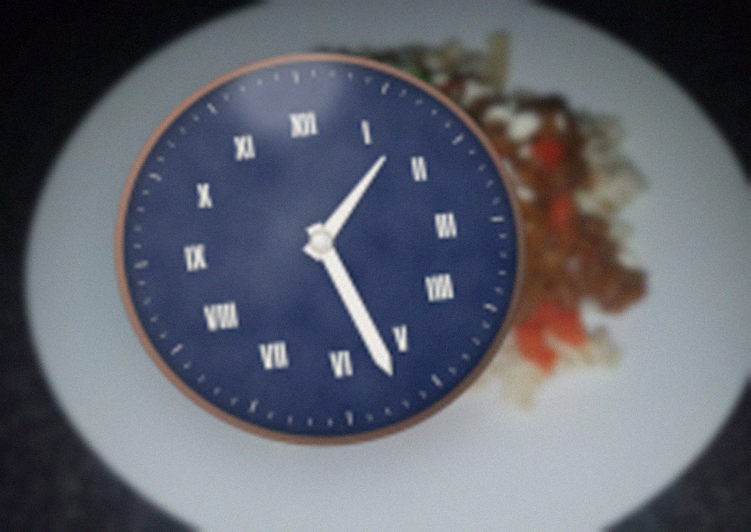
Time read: 1 h 27 min
